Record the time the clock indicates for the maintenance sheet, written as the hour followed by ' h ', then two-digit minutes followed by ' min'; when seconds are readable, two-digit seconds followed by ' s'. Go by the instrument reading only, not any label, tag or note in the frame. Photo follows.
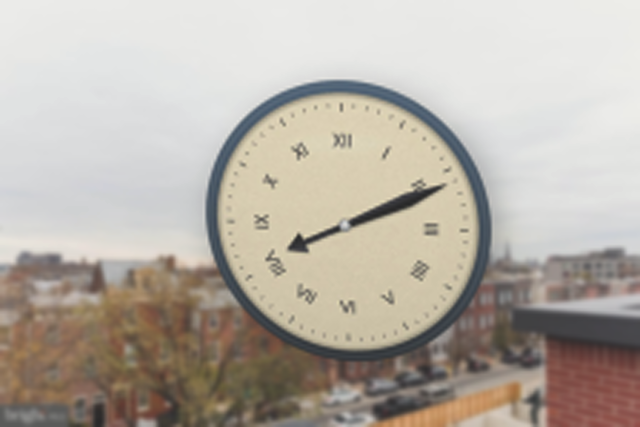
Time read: 8 h 11 min
